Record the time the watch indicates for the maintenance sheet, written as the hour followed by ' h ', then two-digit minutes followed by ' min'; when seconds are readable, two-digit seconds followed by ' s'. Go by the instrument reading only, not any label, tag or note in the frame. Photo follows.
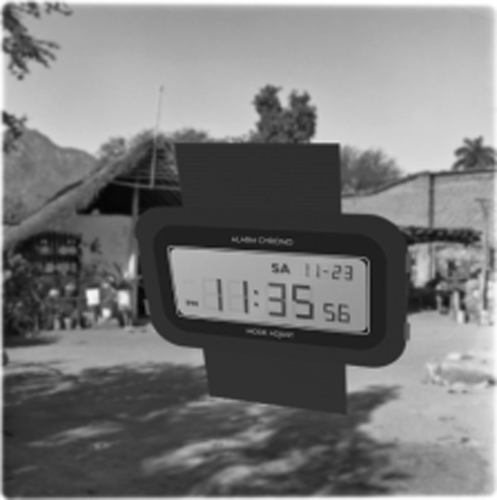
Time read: 11 h 35 min 56 s
